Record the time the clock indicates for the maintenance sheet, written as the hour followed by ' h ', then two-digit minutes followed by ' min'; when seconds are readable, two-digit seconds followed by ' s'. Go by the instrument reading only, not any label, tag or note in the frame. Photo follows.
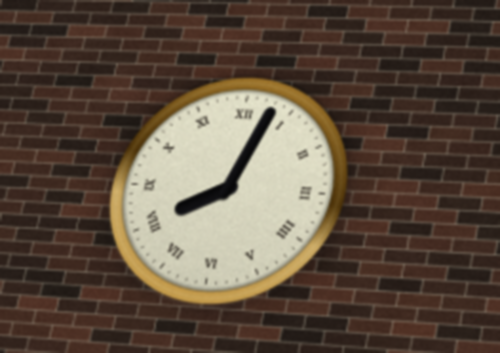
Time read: 8 h 03 min
